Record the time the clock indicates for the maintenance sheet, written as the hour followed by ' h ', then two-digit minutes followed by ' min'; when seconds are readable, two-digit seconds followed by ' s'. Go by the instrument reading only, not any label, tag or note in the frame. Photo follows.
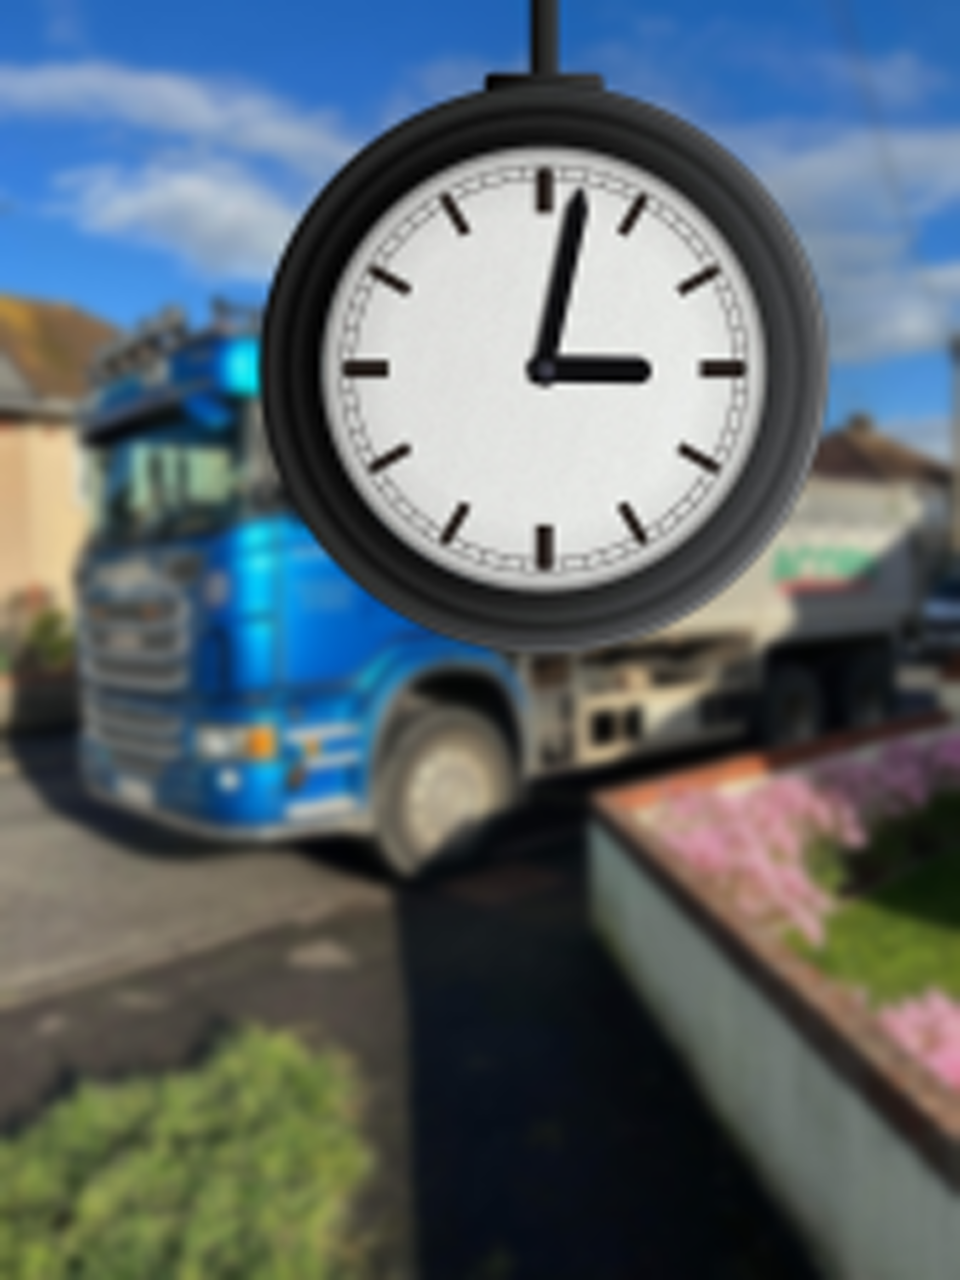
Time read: 3 h 02 min
